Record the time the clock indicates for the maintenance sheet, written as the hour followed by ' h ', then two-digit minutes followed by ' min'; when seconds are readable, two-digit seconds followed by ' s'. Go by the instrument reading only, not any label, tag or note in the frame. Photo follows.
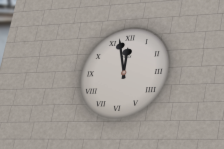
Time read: 11 h 57 min
